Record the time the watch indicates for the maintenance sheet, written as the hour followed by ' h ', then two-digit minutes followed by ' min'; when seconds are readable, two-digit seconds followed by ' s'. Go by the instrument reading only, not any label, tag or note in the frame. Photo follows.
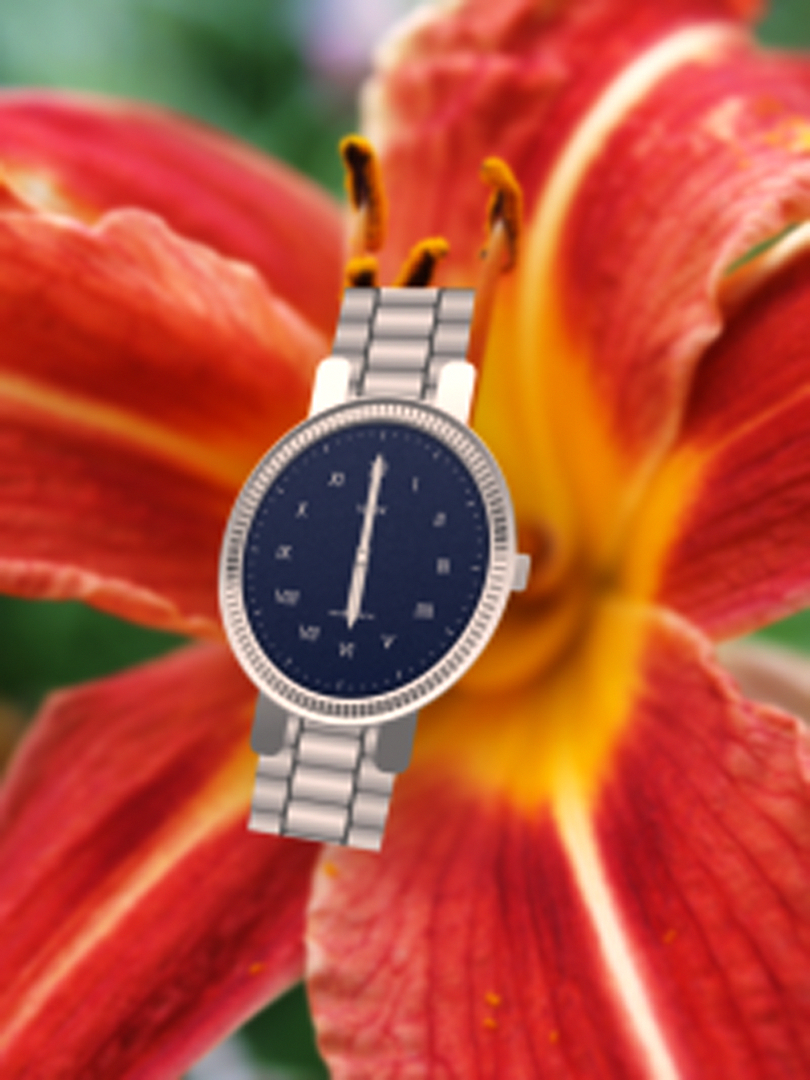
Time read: 6 h 00 min
